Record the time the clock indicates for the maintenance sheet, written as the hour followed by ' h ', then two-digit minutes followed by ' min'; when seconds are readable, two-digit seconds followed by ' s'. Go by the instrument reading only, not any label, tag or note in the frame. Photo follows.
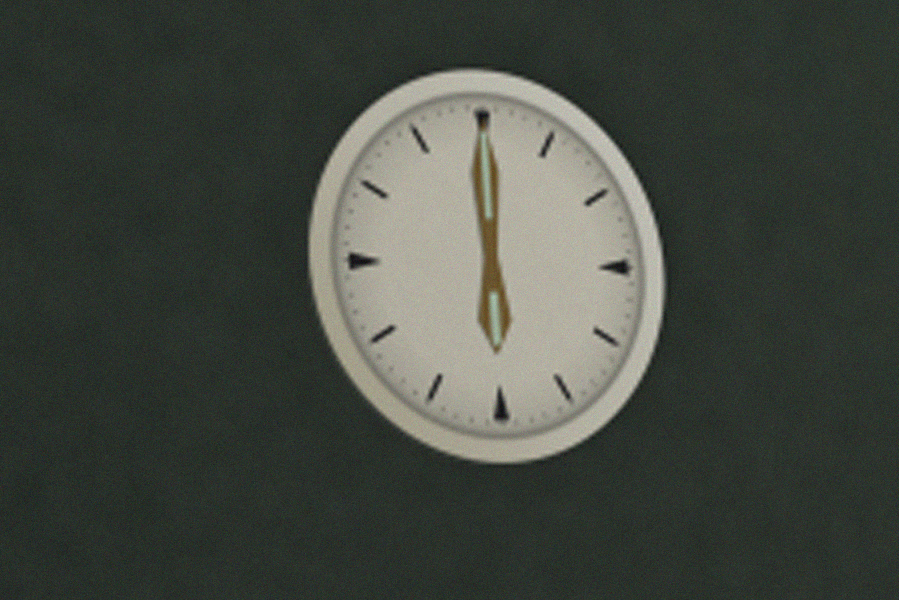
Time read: 6 h 00 min
